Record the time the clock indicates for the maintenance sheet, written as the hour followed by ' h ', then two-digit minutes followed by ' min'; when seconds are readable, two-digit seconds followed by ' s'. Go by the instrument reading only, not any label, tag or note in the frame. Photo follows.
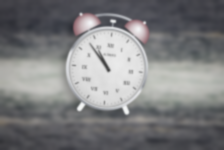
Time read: 10 h 53 min
